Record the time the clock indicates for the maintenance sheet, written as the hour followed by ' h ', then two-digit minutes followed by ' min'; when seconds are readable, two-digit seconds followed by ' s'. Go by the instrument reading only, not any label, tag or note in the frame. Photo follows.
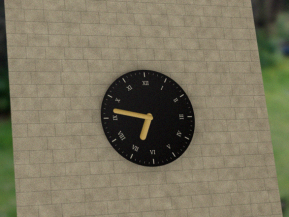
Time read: 6 h 47 min
